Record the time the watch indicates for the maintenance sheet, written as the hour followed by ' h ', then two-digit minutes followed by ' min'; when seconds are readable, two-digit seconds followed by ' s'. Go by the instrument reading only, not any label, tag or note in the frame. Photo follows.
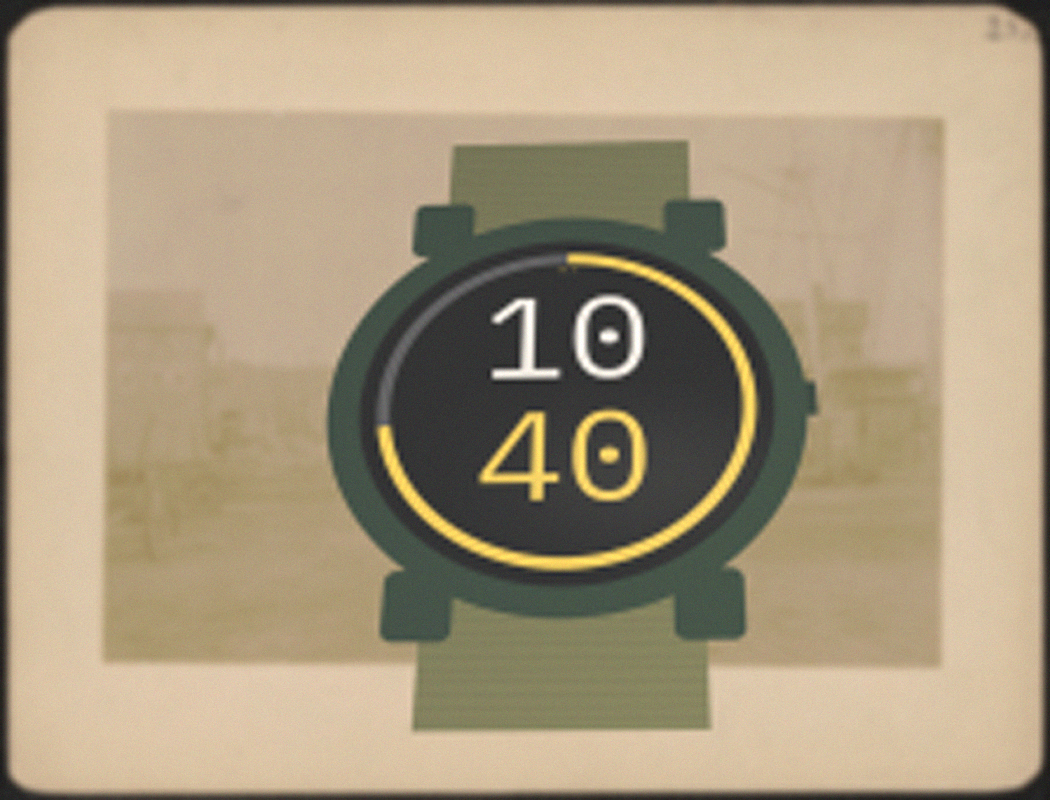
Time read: 10 h 40 min
